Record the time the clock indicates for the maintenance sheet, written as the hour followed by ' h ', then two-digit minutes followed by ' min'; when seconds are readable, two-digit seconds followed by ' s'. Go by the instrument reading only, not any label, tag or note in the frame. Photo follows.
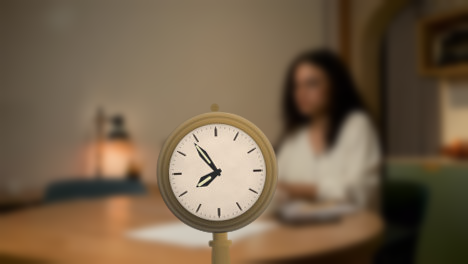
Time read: 7 h 54 min
